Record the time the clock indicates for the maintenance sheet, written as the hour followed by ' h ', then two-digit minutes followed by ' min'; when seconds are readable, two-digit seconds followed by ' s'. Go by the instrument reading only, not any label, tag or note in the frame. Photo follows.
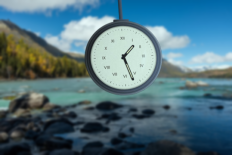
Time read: 1 h 27 min
